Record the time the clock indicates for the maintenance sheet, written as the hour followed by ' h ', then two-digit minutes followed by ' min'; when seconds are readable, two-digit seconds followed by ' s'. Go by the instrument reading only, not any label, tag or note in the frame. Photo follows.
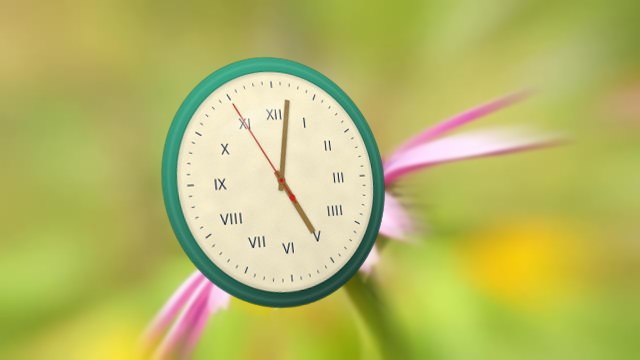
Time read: 5 h 01 min 55 s
